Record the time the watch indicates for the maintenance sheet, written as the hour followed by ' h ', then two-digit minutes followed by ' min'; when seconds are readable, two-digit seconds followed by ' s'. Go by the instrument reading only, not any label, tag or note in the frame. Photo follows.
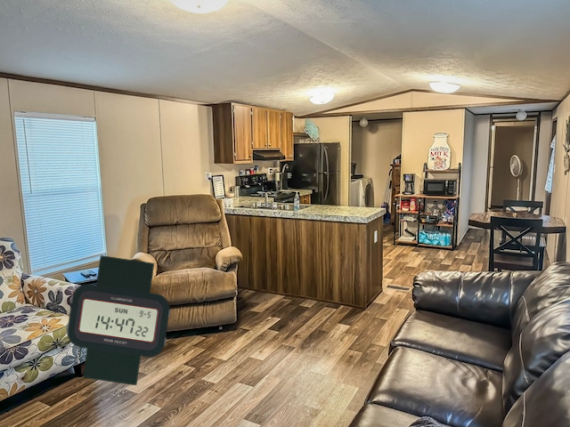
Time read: 14 h 47 min 22 s
